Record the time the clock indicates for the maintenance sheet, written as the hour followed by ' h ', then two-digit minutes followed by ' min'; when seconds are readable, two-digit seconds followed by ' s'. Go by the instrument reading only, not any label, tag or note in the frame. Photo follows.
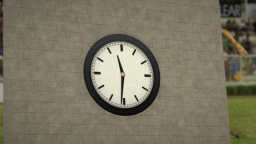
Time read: 11 h 31 min
